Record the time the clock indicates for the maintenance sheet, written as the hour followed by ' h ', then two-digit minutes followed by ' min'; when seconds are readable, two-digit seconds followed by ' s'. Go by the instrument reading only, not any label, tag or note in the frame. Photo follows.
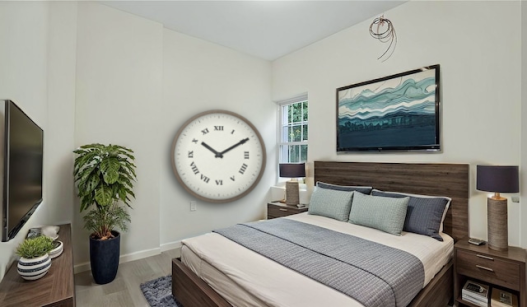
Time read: 10 h 10 min
